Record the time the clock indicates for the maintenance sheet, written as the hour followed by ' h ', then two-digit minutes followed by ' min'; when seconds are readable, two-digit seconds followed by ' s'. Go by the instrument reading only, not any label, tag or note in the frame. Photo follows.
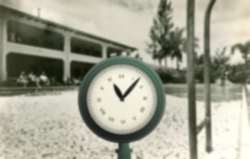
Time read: 11 h 07 min
